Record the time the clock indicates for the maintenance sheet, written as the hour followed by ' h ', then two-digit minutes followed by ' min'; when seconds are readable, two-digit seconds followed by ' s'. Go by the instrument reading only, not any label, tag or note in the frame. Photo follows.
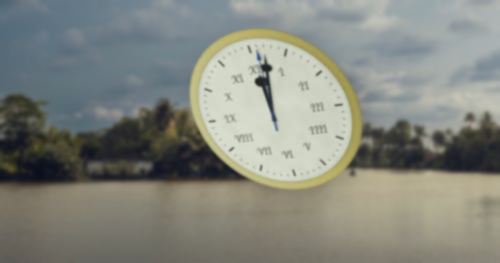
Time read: 12 h 02 min 01 s
